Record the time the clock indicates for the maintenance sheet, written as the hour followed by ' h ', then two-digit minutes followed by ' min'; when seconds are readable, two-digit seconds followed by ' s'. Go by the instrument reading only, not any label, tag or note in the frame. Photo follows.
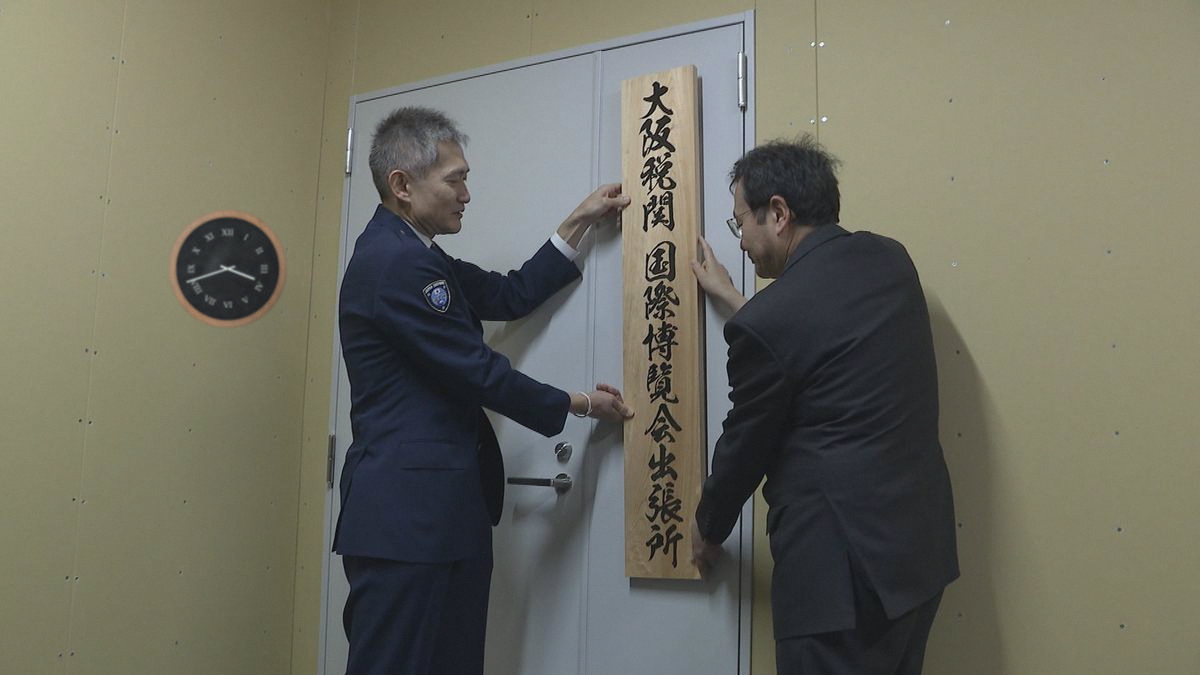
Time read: 3 h 42 min
